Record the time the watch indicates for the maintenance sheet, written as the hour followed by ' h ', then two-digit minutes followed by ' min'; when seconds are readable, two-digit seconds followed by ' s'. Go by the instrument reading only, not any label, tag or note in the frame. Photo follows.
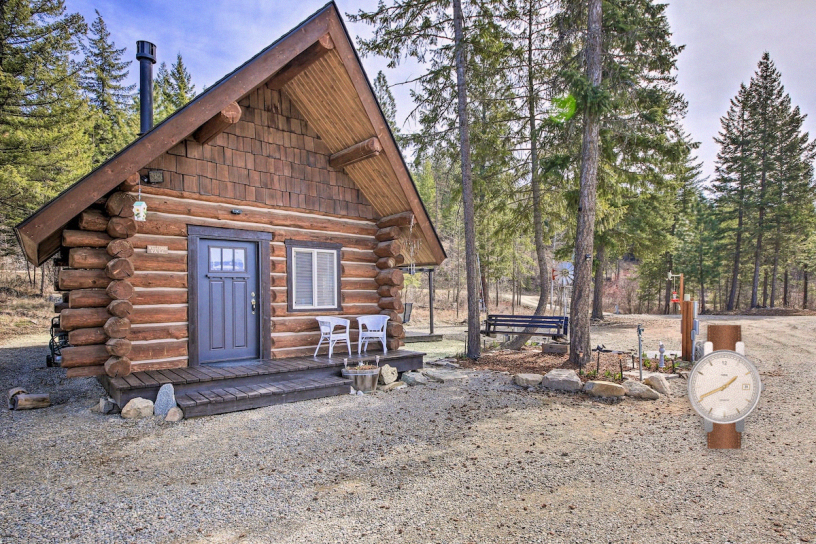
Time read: 1 h 41 min
